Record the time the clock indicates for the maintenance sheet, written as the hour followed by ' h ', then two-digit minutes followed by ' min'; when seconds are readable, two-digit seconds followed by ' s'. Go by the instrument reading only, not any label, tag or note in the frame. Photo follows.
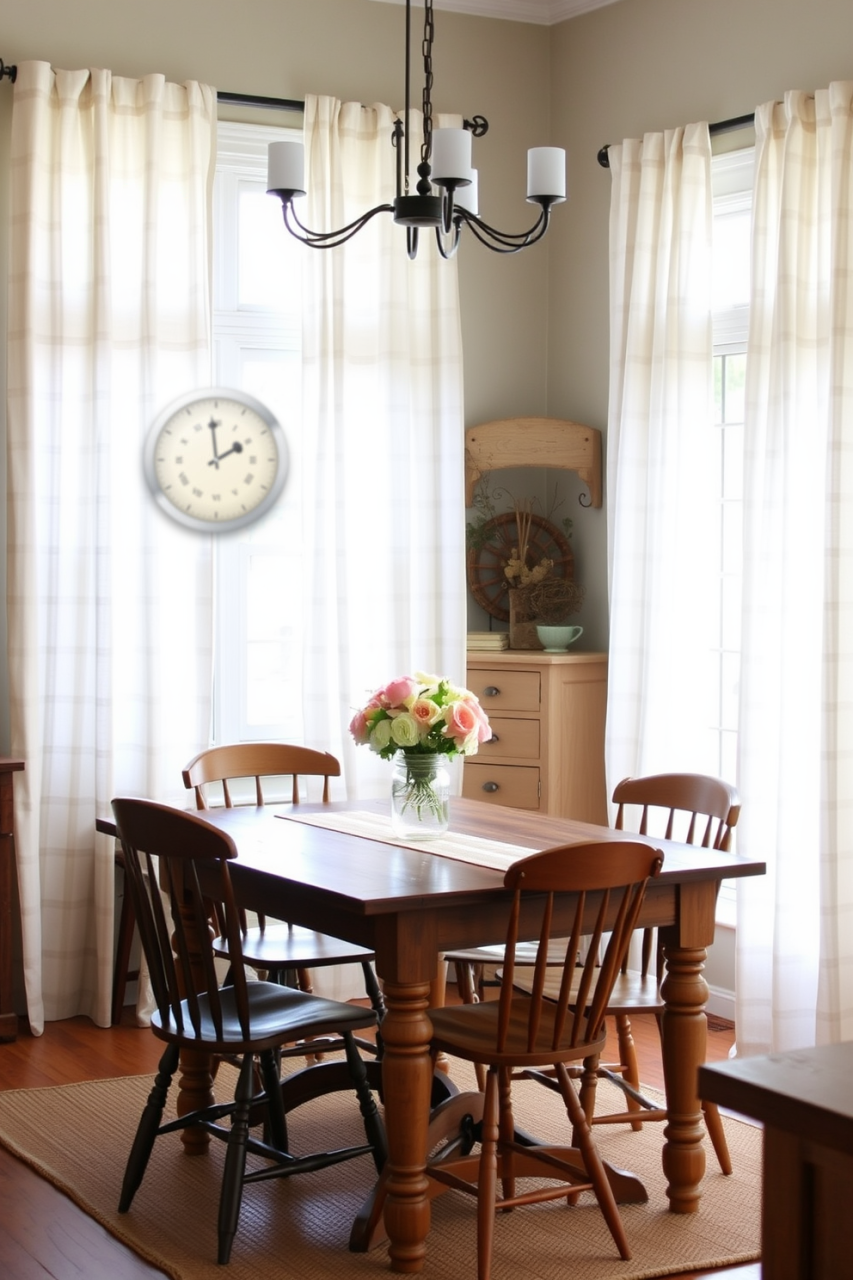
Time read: 1 h 59 min
